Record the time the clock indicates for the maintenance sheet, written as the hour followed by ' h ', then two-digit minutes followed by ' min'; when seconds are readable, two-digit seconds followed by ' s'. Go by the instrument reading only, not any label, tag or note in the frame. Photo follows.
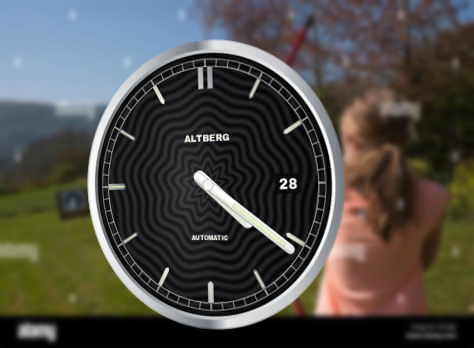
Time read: 4 h 21 min
